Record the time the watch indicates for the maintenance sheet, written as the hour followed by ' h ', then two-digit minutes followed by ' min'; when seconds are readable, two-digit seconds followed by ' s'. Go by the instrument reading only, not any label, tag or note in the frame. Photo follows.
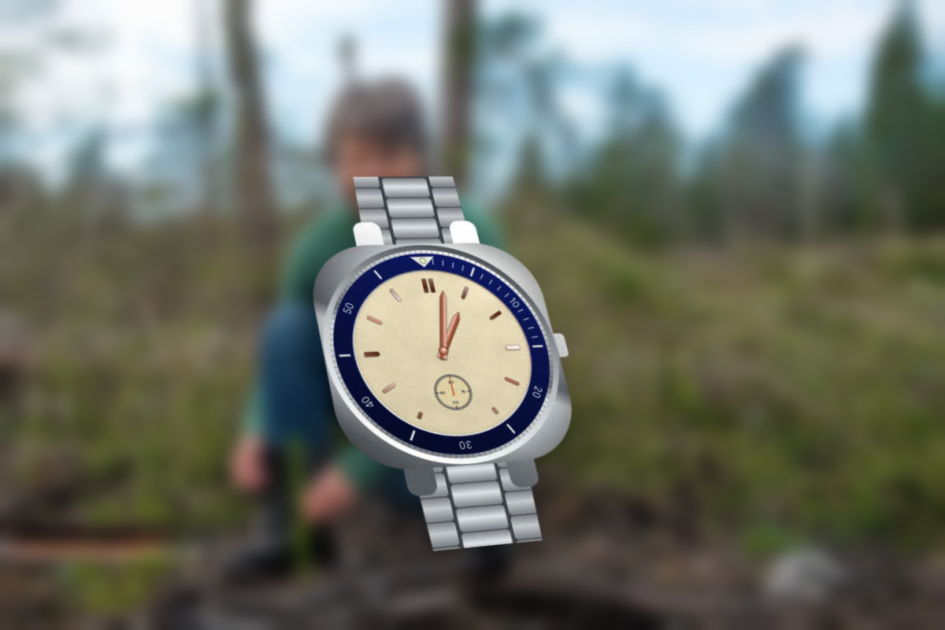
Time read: 1 h 02 min
